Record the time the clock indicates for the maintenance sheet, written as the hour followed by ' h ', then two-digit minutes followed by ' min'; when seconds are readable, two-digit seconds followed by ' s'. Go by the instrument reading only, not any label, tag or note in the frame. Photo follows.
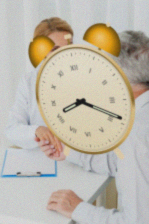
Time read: 8 h 19 min
